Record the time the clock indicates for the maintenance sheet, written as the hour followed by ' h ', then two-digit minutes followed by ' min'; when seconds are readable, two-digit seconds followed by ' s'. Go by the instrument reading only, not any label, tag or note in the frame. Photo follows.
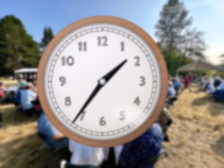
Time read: 1 h 36 min
